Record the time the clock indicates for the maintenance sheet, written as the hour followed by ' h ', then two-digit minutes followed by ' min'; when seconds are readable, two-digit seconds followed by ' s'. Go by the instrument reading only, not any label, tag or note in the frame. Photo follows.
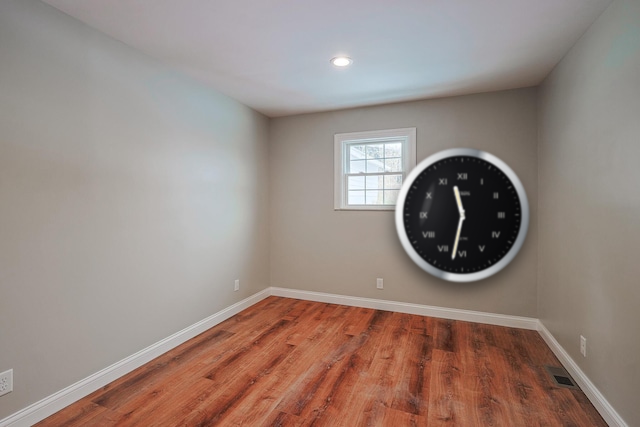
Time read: 11 h 32 min
